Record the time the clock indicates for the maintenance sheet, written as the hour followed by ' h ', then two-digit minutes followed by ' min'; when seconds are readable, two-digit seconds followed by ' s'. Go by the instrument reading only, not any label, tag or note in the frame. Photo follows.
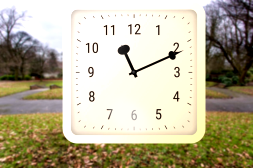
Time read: 11 h 11 min
